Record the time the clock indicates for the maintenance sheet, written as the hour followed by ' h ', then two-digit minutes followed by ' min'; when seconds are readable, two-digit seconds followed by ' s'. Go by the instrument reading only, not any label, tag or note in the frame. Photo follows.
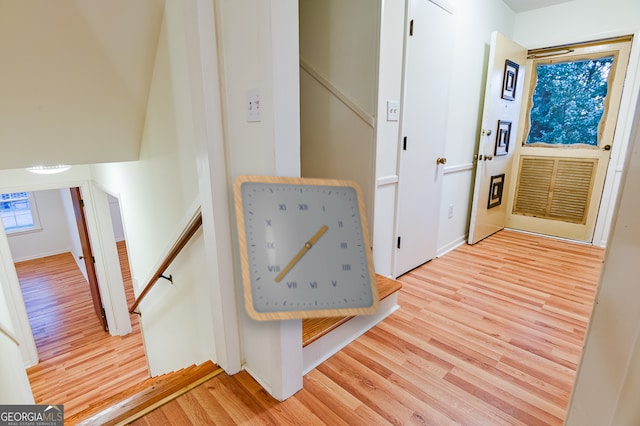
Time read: 1 h 38 min
